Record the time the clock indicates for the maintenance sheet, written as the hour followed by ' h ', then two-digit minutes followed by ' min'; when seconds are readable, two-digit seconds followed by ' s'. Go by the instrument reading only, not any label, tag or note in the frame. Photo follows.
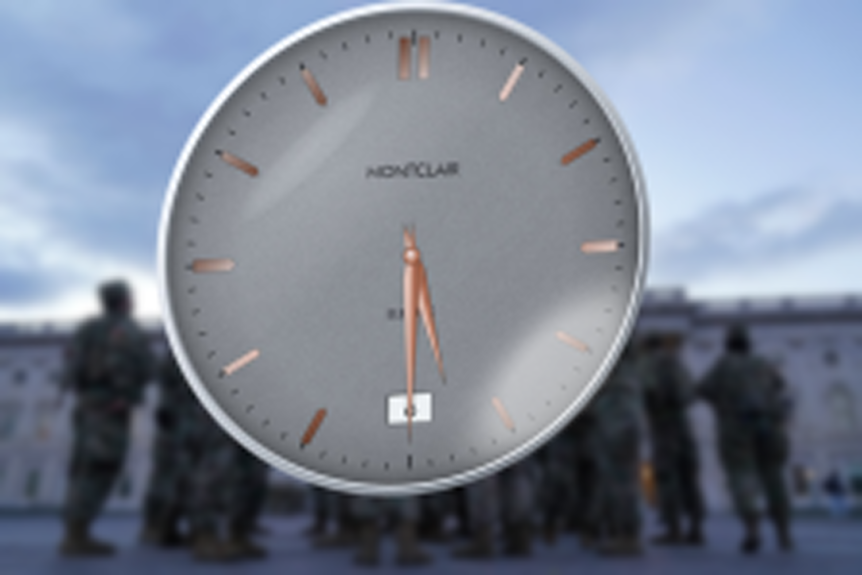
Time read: 5 h 30 min
